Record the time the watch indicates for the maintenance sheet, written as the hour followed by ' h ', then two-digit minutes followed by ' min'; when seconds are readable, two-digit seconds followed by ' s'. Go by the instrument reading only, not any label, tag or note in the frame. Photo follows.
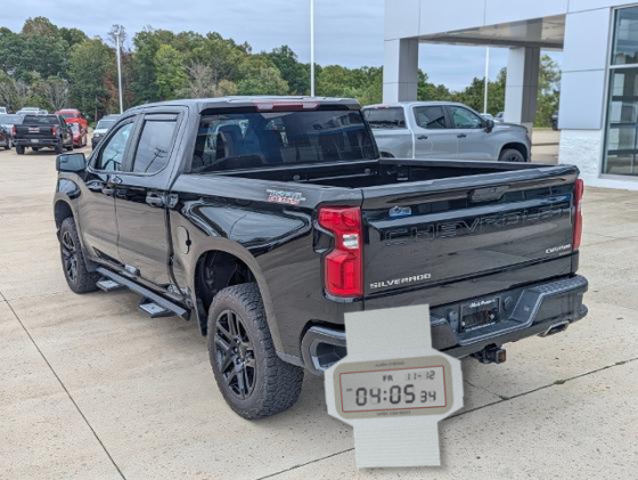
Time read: 4 h 05 min 34 s
